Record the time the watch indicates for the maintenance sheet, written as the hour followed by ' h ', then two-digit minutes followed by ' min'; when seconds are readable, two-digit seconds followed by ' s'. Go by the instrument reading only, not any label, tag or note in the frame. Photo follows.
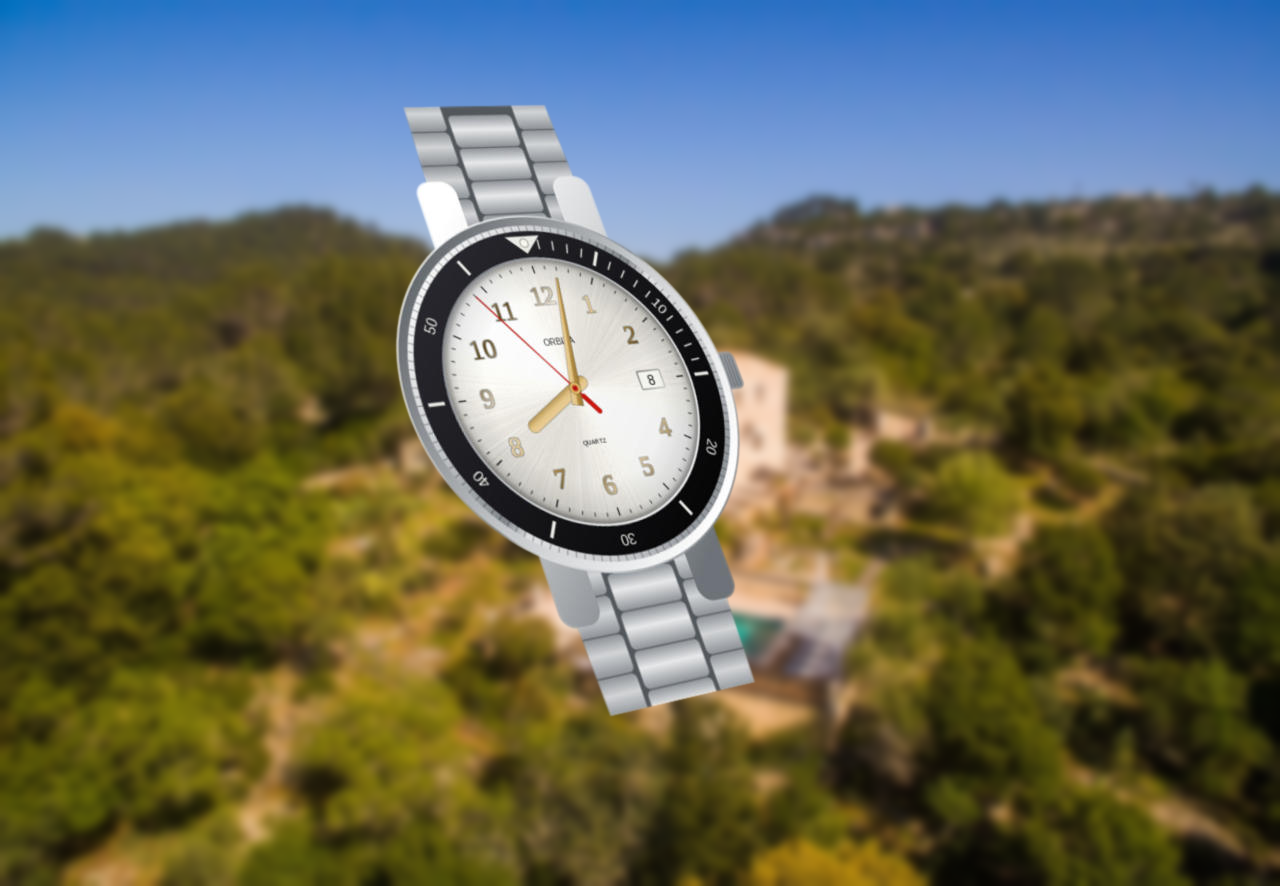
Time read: 8 h 01 min 54 s
